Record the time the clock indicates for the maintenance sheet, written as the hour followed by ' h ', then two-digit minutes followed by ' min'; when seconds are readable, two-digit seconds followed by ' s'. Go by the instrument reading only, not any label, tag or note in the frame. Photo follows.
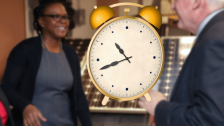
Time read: 10 h 42 min
